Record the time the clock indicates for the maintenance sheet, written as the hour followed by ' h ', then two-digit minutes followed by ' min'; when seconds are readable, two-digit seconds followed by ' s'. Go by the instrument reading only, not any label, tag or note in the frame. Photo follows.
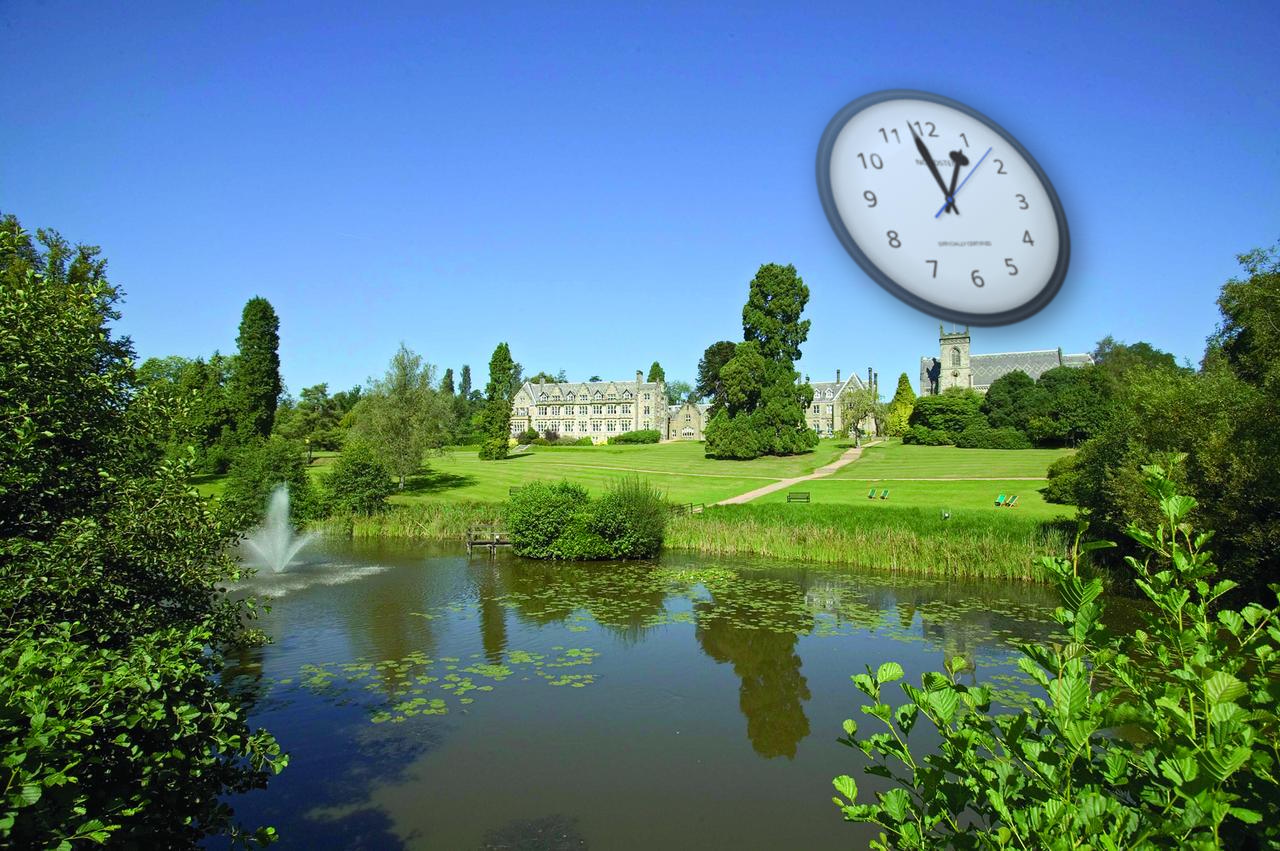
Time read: 12 h 58 min 08 s
